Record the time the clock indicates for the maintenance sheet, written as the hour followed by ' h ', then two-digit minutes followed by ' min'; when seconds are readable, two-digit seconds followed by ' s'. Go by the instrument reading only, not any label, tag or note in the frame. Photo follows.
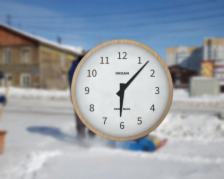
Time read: 6 h 07 min
